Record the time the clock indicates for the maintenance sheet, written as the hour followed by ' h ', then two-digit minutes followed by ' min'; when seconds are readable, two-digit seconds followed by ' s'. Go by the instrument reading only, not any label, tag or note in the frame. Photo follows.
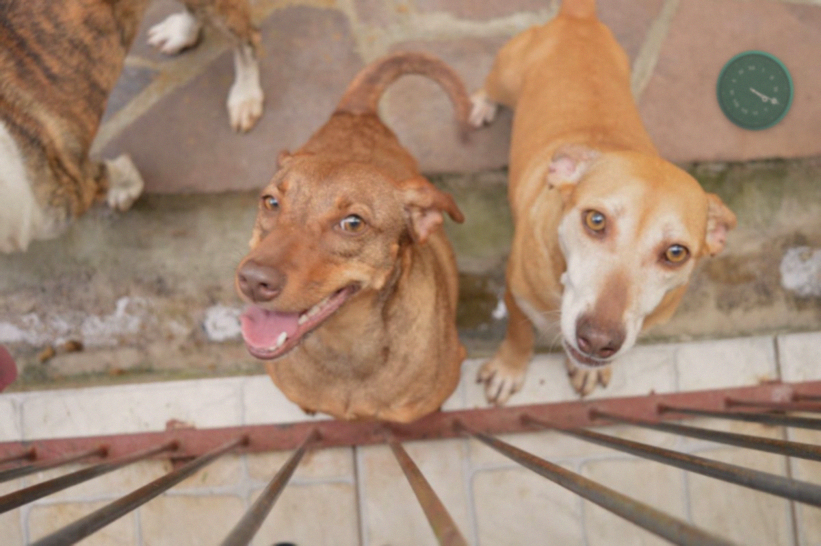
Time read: 4 h 20 min
